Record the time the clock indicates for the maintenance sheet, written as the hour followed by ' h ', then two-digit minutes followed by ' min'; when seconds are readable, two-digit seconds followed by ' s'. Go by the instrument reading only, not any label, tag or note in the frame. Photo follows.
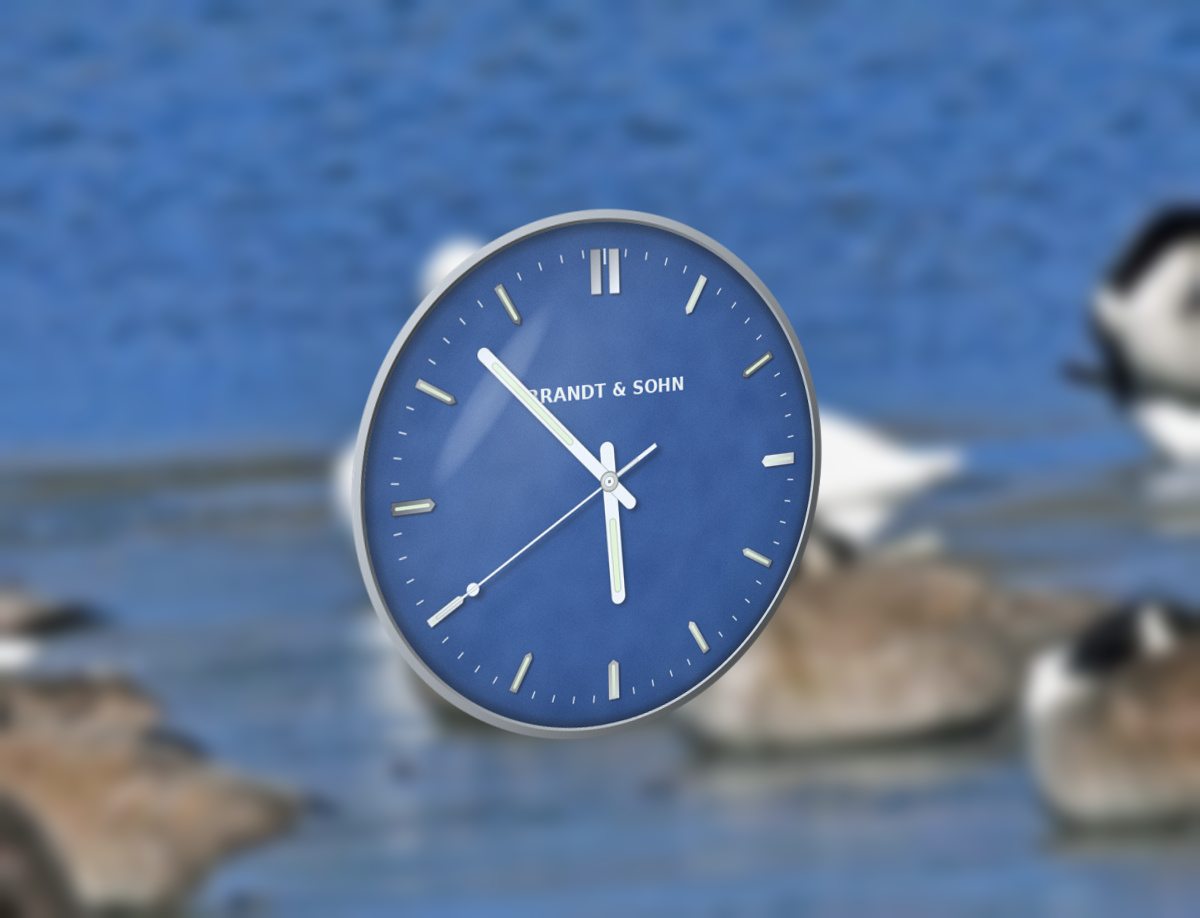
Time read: 5 h 52 min 40 s
